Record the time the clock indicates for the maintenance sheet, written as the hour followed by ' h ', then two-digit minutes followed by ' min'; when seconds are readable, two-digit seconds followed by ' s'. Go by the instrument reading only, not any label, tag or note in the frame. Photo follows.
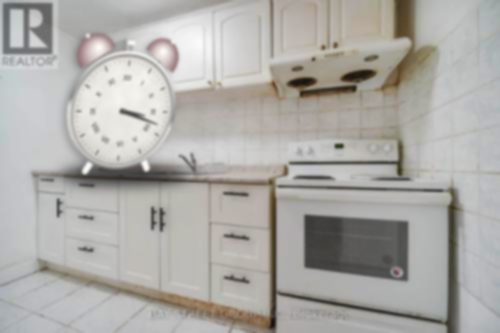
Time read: 3 h 18 min
